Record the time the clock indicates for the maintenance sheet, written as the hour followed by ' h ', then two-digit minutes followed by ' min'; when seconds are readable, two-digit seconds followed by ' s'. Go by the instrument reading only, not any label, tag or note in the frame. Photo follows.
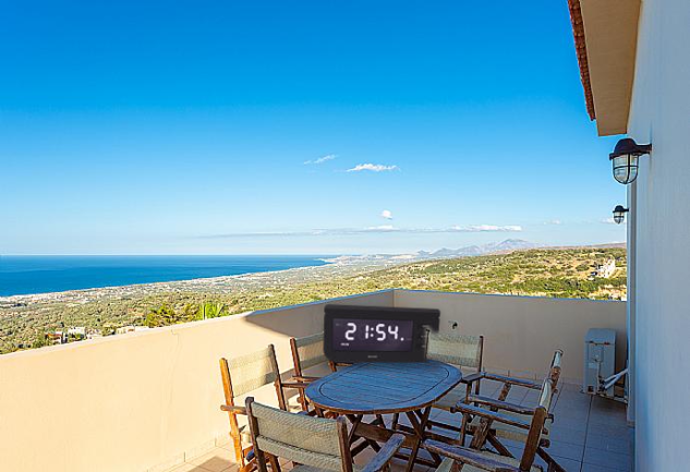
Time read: 21 h 54 min
